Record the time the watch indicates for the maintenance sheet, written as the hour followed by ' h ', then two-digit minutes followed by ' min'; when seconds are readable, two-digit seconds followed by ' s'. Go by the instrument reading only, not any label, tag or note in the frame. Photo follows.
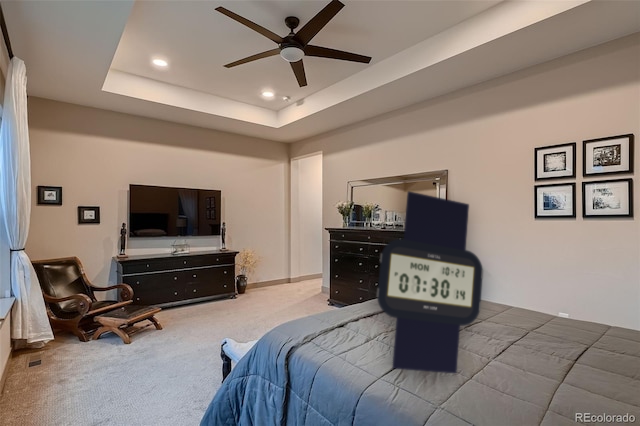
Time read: 7 h 30 min 14 s
